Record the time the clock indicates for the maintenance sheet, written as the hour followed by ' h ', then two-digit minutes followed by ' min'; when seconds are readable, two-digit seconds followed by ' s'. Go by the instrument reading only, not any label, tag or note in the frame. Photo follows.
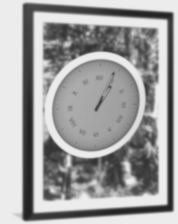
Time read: 1 h 04 min
